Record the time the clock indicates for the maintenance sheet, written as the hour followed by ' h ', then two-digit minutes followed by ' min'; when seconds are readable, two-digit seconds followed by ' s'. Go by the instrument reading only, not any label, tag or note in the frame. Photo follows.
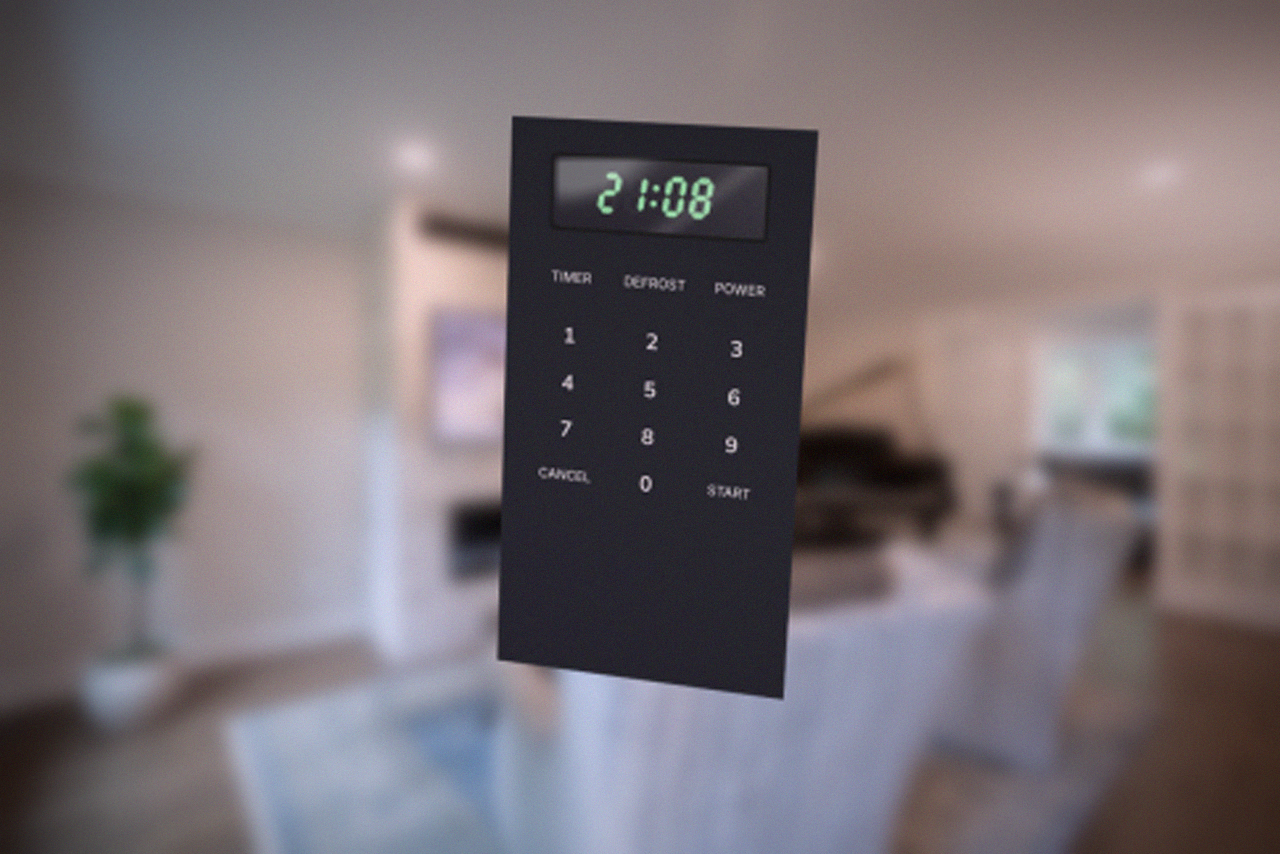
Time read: 21 h 08 min
